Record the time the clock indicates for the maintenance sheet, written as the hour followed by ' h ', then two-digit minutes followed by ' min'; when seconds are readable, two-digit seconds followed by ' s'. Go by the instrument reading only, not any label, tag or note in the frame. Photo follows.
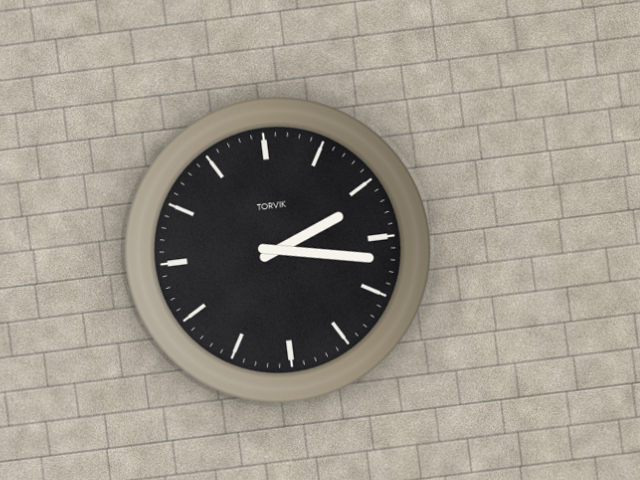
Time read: 2 h 17 min
